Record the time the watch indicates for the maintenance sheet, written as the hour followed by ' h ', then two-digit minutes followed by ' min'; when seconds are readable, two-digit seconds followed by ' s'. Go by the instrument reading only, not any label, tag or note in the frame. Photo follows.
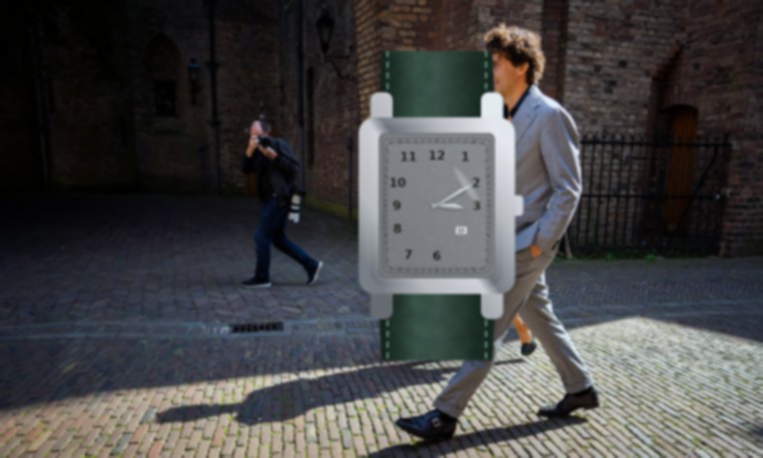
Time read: 3 h 10 min
